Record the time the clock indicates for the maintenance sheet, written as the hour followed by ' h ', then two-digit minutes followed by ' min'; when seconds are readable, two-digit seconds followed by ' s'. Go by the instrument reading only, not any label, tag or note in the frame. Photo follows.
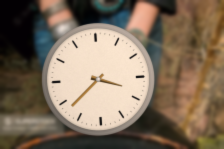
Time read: 3 h 38 min
